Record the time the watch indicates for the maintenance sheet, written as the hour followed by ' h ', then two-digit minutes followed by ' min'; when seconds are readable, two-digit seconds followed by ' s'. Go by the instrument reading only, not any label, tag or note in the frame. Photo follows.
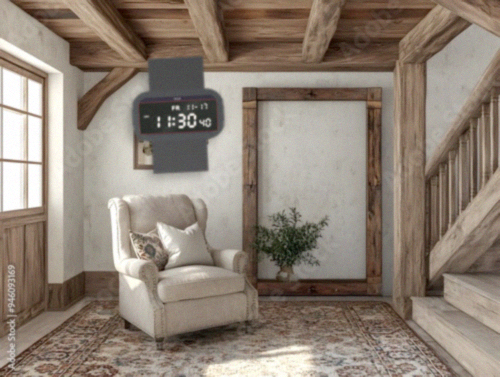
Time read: 11 h 30 min
